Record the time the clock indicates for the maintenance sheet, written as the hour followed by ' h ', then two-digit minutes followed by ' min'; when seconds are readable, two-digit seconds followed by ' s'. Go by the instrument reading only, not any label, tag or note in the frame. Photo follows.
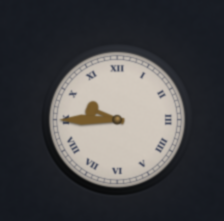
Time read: 9 h 45 min
